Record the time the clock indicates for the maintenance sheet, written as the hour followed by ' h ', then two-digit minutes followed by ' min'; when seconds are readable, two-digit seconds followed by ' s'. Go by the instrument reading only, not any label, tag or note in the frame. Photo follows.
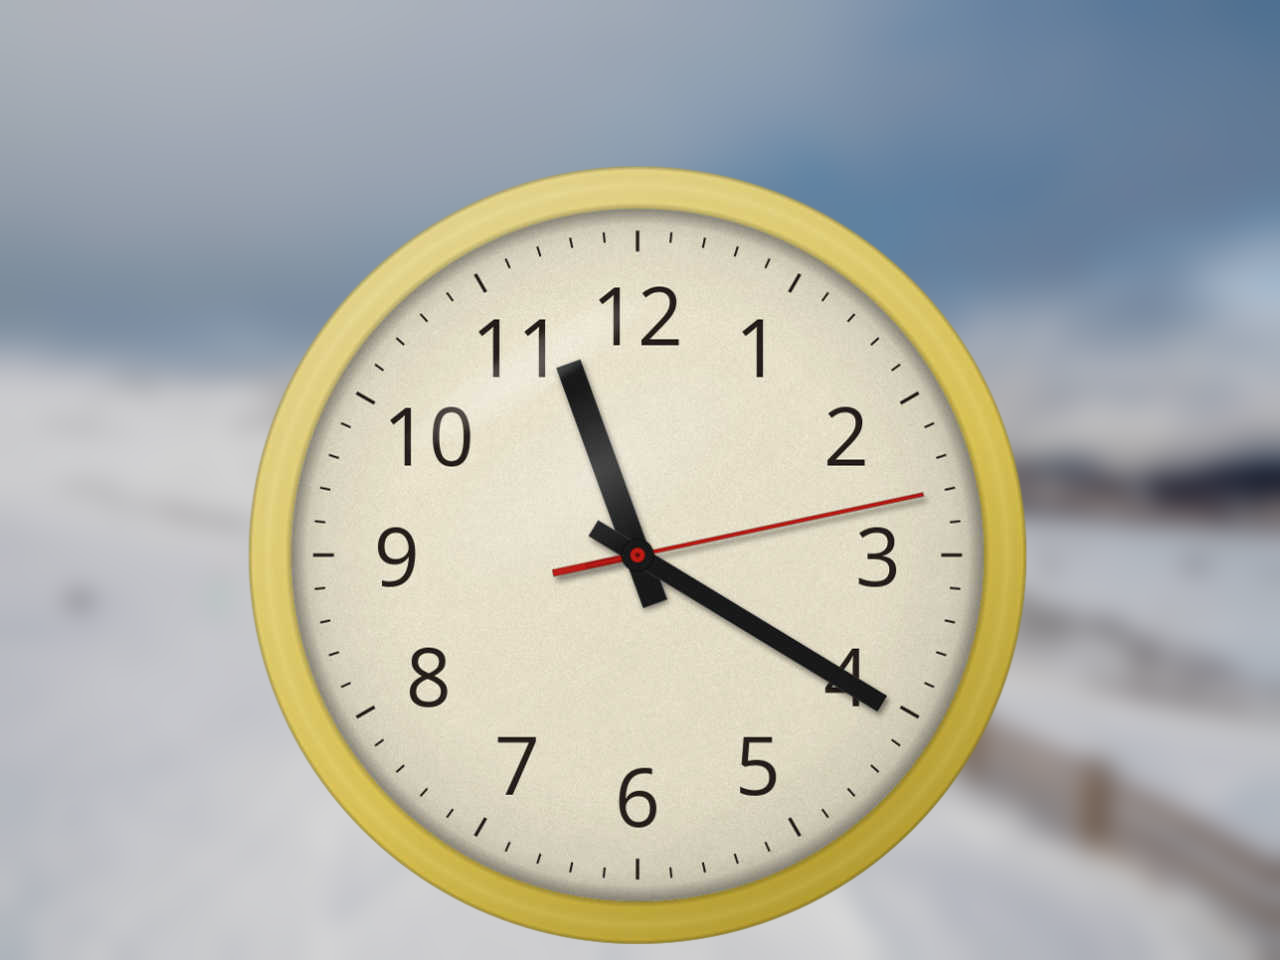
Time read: 11 h 20 min 13 s
